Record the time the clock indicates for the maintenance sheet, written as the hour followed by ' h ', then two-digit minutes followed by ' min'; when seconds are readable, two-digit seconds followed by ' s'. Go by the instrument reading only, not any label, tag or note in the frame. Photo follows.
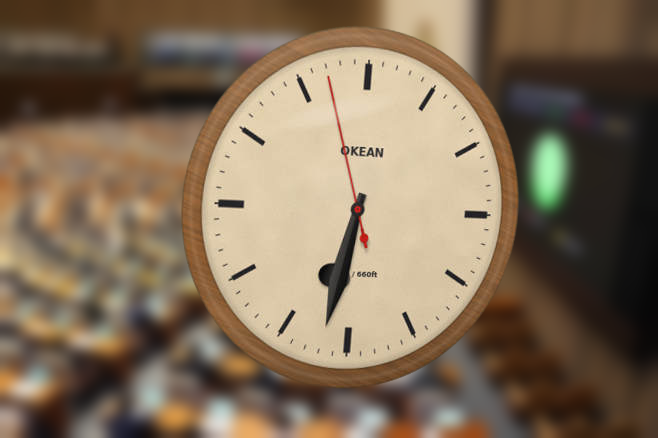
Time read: 6 h 31 min 57 s
